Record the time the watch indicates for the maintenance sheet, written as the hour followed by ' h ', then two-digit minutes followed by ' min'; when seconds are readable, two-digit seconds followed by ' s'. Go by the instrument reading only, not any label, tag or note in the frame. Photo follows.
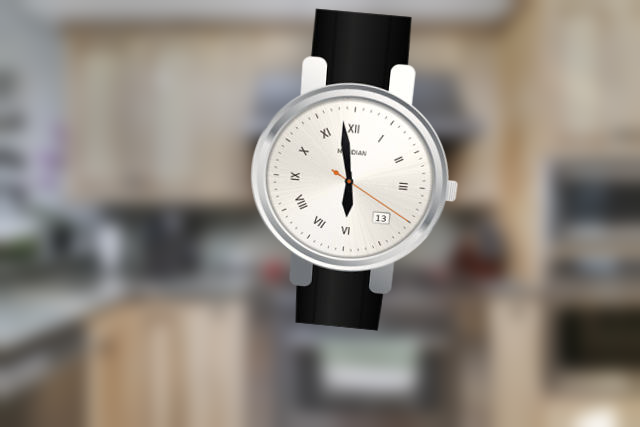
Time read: 5 h 58 min 20 s
